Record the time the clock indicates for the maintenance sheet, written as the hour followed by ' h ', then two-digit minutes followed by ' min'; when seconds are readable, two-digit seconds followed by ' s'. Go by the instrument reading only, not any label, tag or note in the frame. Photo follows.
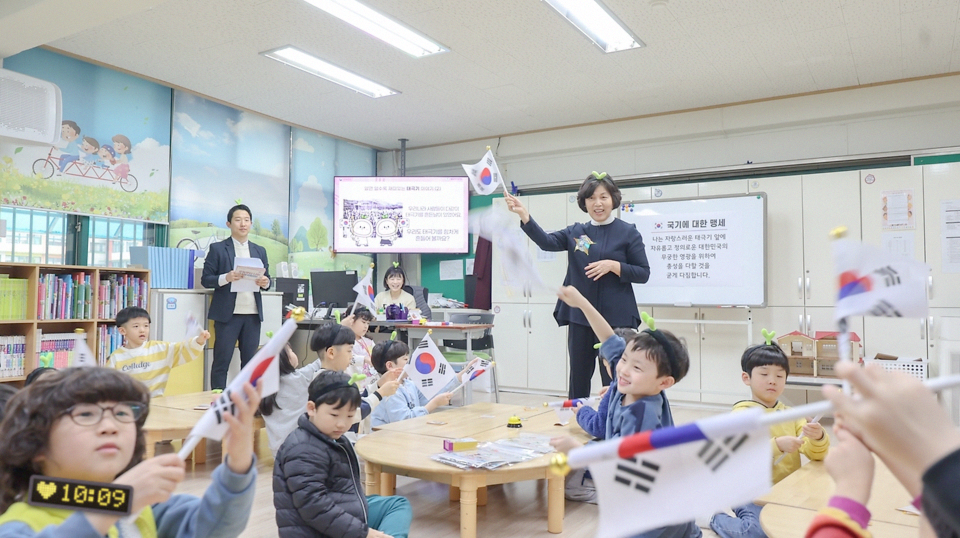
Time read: 10 h 09 min
